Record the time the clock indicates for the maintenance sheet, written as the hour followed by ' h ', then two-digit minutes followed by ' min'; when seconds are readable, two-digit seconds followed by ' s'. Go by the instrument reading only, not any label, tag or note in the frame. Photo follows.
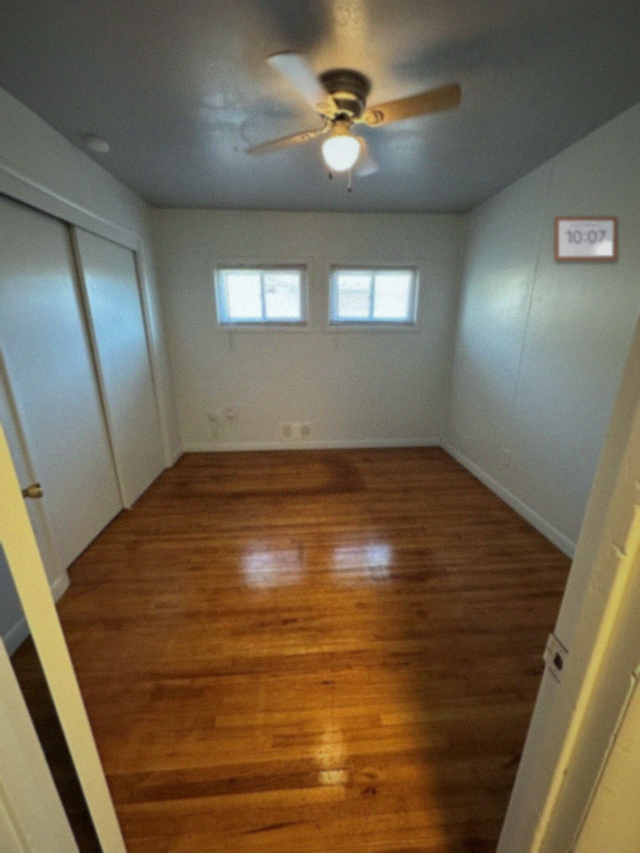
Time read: 10 h 07 min
